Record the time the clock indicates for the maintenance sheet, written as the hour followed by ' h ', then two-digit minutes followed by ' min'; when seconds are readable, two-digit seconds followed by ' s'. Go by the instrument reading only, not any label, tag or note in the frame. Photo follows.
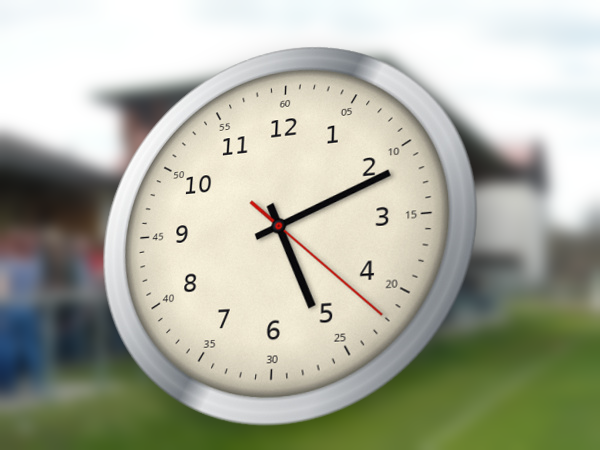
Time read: 5 h 11 min 22 s
